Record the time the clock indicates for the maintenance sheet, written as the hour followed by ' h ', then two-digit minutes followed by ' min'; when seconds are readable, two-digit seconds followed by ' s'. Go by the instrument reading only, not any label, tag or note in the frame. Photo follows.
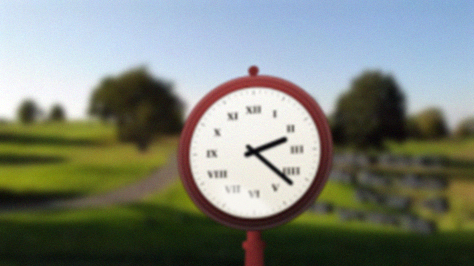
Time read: 2 h 22 min
